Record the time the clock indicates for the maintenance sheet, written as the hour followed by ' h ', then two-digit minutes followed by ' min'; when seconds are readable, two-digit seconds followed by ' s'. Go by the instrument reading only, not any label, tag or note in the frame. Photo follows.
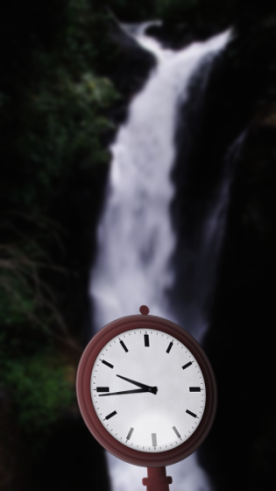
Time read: 9 h 44 min
